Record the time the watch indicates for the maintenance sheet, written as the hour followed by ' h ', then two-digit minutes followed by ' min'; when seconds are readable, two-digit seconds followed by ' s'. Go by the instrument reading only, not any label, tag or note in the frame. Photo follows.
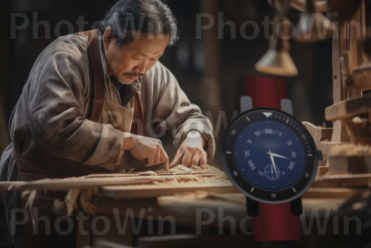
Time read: 3 h 28 min
